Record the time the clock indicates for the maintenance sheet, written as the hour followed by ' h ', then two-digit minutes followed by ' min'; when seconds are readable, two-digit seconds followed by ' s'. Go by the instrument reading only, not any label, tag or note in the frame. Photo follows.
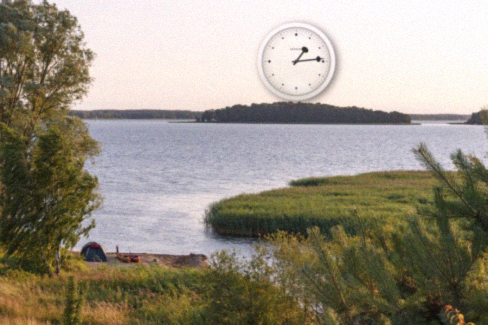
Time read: 1 h 14 min
